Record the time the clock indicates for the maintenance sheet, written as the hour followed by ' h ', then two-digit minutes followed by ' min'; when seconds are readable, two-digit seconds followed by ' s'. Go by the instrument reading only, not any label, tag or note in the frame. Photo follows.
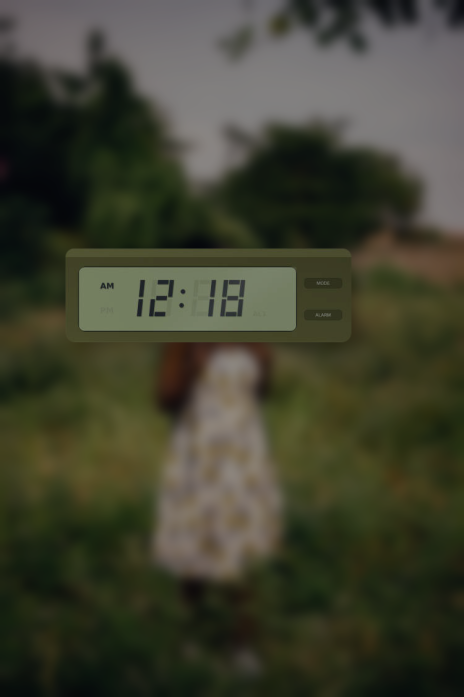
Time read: 12 h 18 min
